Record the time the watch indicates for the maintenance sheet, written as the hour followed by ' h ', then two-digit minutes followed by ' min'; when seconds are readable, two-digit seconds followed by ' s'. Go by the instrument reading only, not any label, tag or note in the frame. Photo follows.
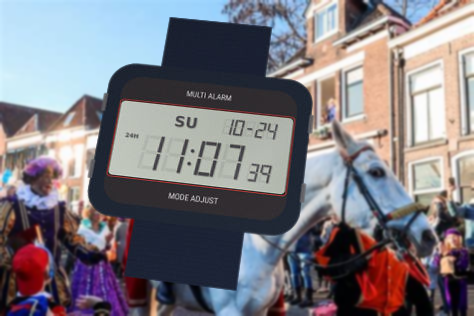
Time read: 11 h 07 min 39 s
